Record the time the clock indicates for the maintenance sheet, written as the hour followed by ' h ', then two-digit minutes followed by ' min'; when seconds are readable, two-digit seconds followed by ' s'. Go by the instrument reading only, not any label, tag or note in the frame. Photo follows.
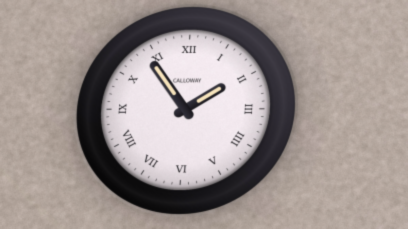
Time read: 1 h 54 min
